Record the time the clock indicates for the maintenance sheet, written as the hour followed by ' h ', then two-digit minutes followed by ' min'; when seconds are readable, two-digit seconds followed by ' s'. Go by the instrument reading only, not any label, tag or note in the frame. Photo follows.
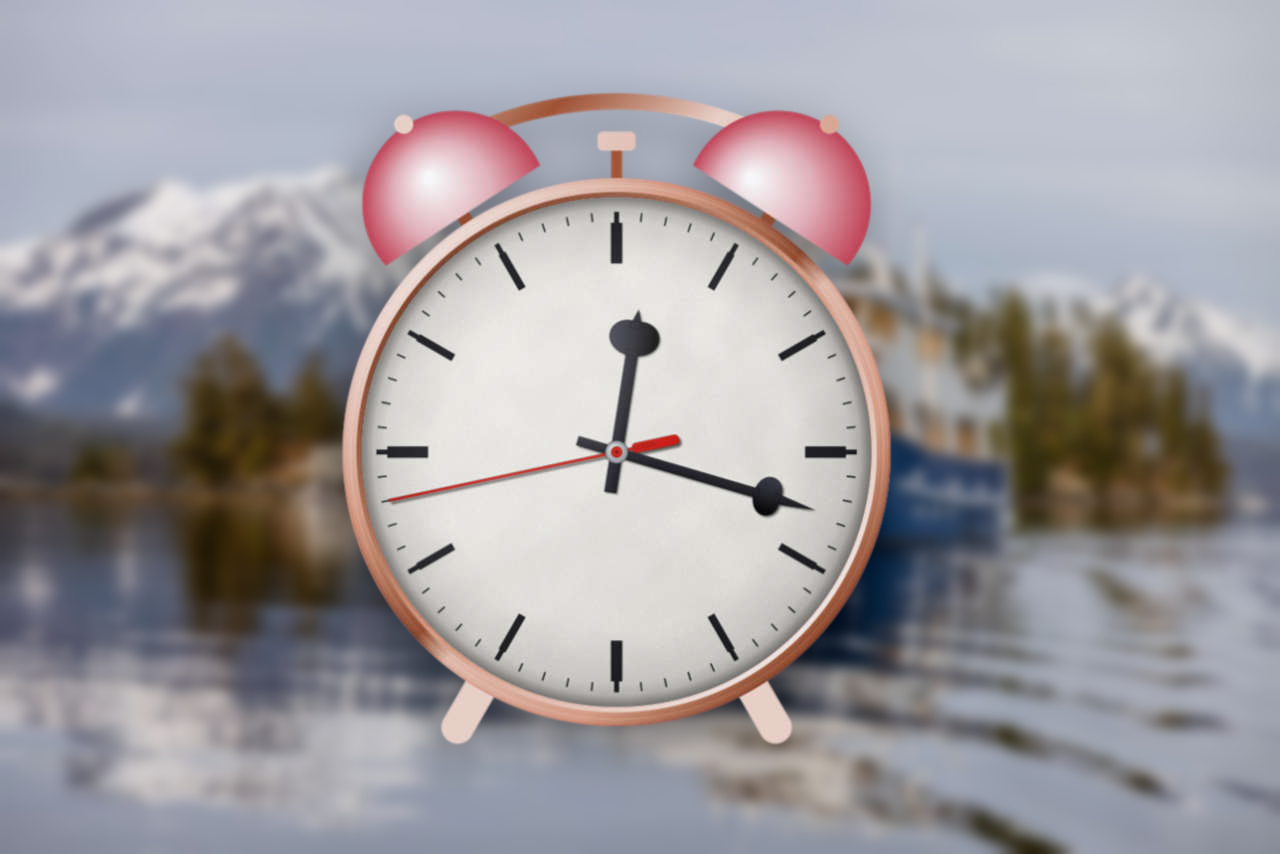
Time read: 12 h 17 min 43 s
